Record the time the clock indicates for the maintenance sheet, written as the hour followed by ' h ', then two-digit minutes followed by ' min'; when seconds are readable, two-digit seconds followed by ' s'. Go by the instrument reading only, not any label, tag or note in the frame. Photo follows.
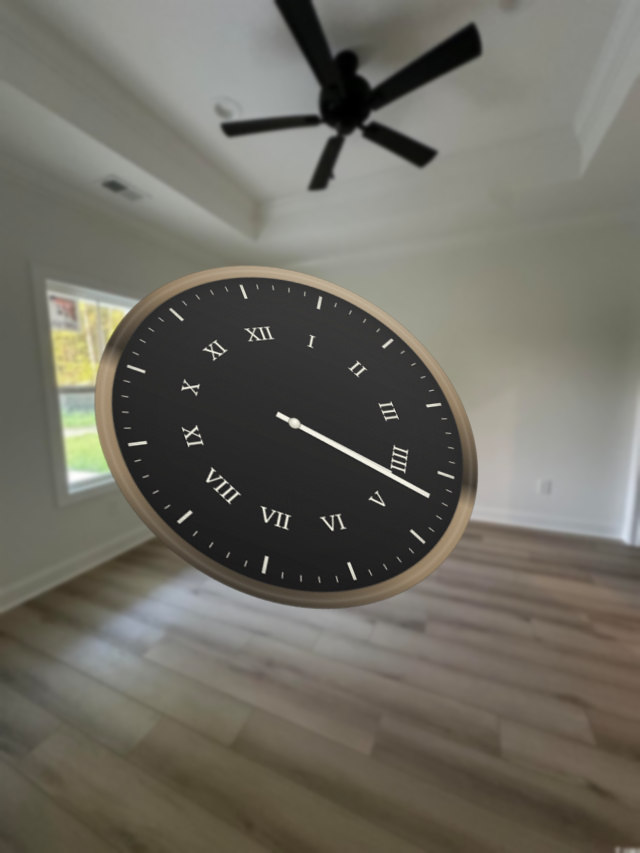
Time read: 4 h 22 min
